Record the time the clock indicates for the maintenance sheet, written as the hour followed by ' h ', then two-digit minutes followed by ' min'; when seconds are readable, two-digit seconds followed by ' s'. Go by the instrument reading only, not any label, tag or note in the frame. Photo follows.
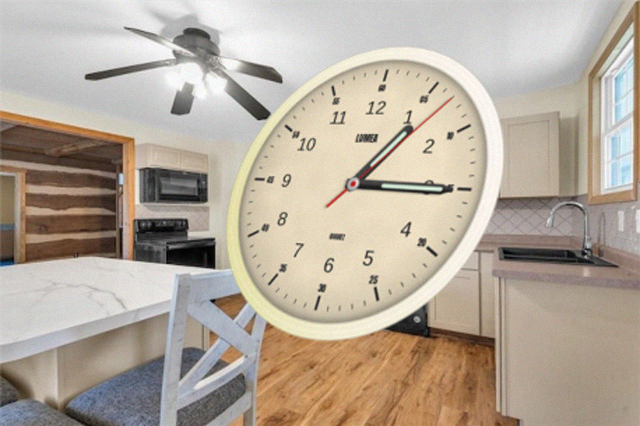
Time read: 1 h 15 min 07 s
